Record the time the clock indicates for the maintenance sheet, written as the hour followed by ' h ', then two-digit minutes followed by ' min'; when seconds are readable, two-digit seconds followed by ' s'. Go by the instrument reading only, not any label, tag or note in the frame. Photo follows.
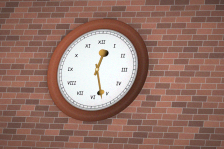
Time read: 12 h 27 min
